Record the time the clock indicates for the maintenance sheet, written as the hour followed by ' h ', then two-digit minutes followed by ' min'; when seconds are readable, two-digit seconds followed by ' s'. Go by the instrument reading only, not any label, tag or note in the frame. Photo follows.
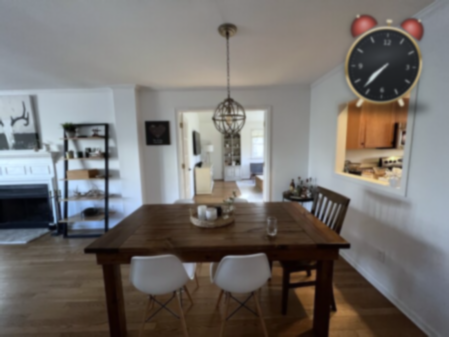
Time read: 7 h 37 min
